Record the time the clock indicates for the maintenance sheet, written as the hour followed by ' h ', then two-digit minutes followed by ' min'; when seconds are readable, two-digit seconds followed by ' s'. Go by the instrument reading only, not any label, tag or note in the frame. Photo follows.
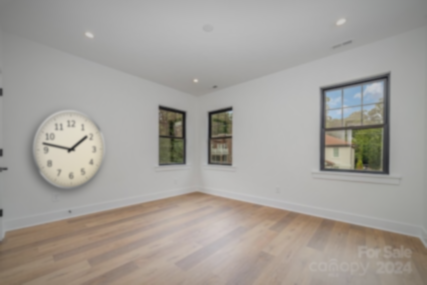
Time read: 1 h 47 min
